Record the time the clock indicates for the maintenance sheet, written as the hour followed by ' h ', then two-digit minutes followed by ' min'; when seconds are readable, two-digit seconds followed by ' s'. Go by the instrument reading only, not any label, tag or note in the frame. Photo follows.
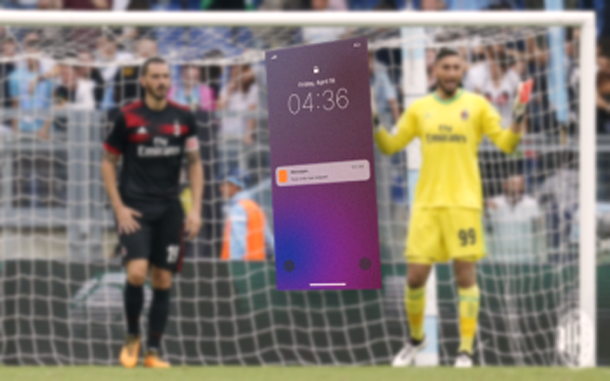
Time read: 4 h 36 min
